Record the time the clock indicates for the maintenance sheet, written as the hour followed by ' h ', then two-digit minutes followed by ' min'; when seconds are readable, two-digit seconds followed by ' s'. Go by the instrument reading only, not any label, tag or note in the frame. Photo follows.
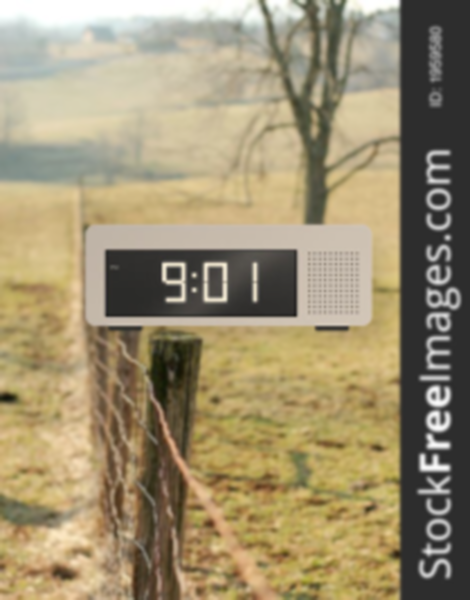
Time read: 9 h 01 min
